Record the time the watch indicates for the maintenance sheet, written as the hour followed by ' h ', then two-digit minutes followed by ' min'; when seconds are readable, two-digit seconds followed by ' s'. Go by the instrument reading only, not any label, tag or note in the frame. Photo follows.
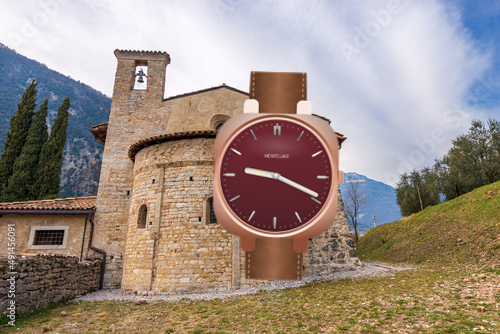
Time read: 9 h 19 min
